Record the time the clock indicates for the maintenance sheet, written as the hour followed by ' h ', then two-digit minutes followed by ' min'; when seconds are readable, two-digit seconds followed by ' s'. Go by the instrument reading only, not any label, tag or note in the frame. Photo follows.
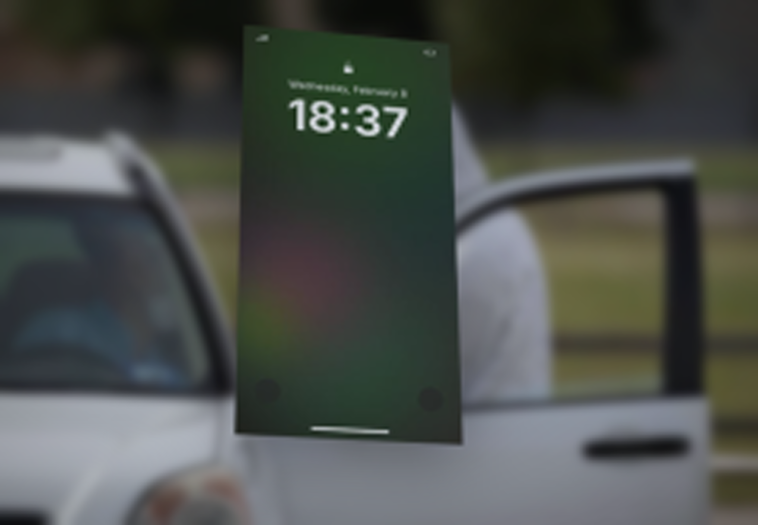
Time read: 18 h 37 min
